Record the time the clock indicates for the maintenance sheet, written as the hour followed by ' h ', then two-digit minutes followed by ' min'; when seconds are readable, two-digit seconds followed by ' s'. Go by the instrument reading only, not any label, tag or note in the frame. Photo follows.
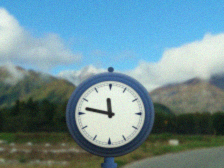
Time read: 11 h 47 min
